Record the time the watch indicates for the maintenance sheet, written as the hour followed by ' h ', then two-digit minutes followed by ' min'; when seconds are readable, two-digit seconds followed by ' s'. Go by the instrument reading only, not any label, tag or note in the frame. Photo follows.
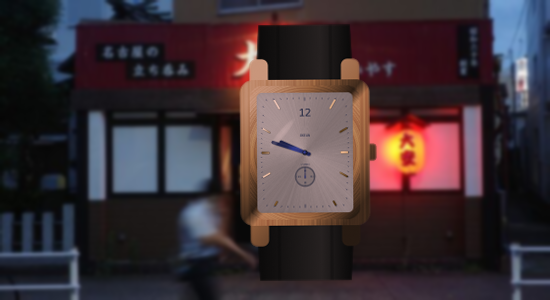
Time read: 9 h 48 min
